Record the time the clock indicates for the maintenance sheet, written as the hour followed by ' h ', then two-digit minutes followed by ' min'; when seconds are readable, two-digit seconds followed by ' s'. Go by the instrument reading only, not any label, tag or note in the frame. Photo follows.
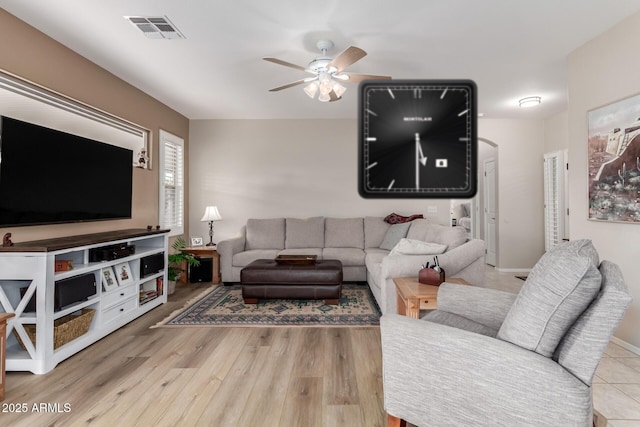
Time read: 5 h 30 min
